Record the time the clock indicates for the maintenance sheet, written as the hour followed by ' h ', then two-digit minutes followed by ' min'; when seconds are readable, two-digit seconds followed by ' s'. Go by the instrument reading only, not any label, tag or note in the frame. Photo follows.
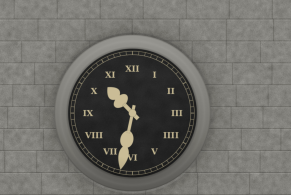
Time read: 10 h 32 min
